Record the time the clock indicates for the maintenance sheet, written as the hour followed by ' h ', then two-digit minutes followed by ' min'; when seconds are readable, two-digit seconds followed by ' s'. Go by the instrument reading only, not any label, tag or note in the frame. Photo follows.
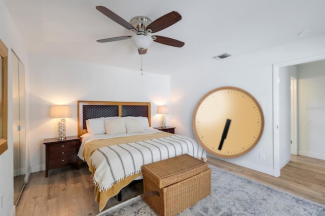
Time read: 6 h 33 min
